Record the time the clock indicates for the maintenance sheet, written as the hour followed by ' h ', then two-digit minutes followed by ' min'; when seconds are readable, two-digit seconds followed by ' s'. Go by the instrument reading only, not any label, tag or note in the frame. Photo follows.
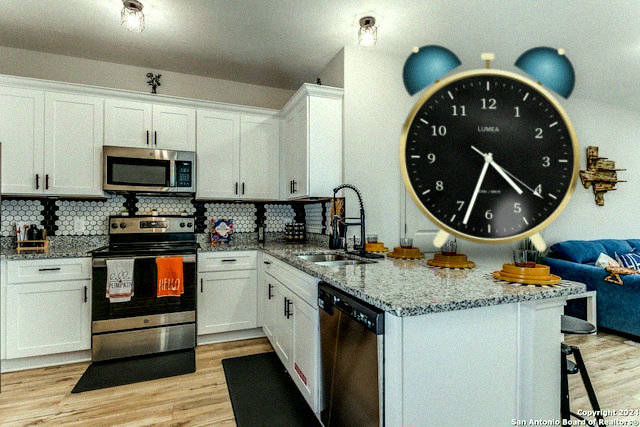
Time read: 4 h 33 min 21 s
